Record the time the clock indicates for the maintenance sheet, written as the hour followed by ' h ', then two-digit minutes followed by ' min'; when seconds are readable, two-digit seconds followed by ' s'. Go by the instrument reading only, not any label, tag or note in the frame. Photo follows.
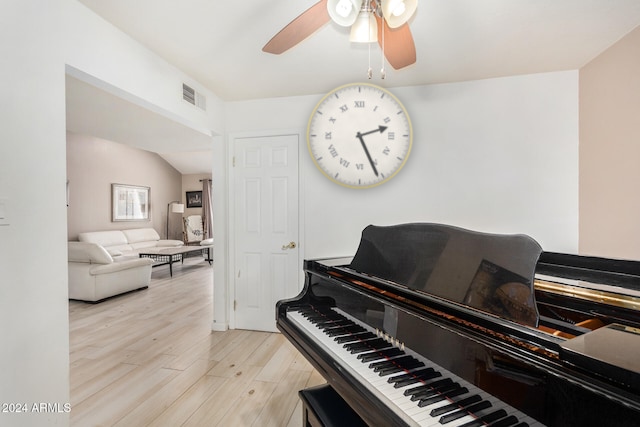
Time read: 2 h 26 min
